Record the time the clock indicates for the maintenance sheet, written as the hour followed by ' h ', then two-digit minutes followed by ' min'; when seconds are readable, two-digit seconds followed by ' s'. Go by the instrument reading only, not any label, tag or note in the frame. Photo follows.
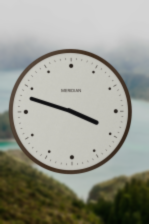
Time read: 3 h 48 min
